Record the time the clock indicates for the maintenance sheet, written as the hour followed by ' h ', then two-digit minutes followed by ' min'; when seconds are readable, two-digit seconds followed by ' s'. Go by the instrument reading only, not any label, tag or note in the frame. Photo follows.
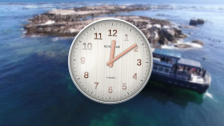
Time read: 12 h 09 min
